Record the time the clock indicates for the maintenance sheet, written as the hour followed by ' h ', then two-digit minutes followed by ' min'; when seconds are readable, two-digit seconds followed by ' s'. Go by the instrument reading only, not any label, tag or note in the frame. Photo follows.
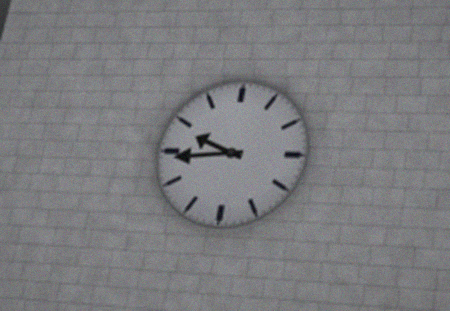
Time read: 9 h 44 min
